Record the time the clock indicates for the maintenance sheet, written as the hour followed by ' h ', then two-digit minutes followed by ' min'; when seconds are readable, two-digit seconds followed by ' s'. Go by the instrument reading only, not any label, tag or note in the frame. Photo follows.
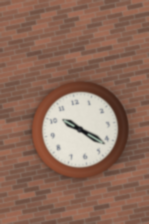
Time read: 10 h 22 min
